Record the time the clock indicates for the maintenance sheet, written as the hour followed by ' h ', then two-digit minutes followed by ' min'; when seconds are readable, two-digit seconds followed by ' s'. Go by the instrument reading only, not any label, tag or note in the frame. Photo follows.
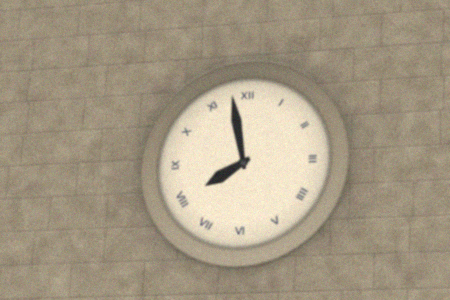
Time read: 7 h 58 min
